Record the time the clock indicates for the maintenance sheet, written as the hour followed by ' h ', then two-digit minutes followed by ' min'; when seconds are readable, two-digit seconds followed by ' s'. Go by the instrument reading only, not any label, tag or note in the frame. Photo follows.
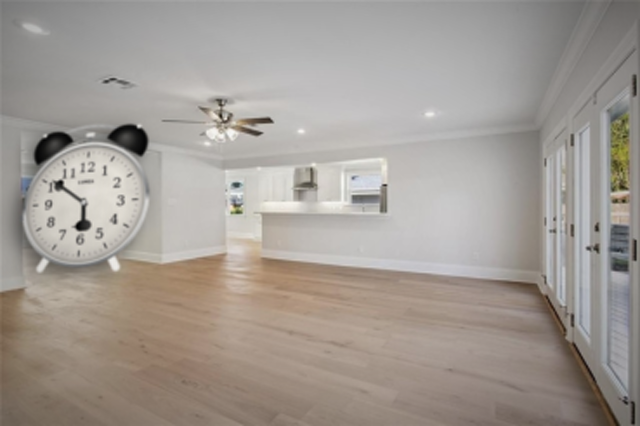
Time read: 5 h 51 min
